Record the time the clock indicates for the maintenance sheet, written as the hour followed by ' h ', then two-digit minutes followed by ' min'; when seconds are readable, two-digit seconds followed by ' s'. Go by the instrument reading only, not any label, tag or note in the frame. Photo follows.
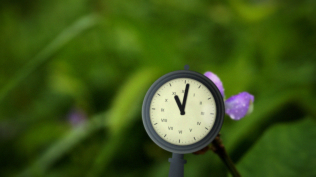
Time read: 11 h 01 min
